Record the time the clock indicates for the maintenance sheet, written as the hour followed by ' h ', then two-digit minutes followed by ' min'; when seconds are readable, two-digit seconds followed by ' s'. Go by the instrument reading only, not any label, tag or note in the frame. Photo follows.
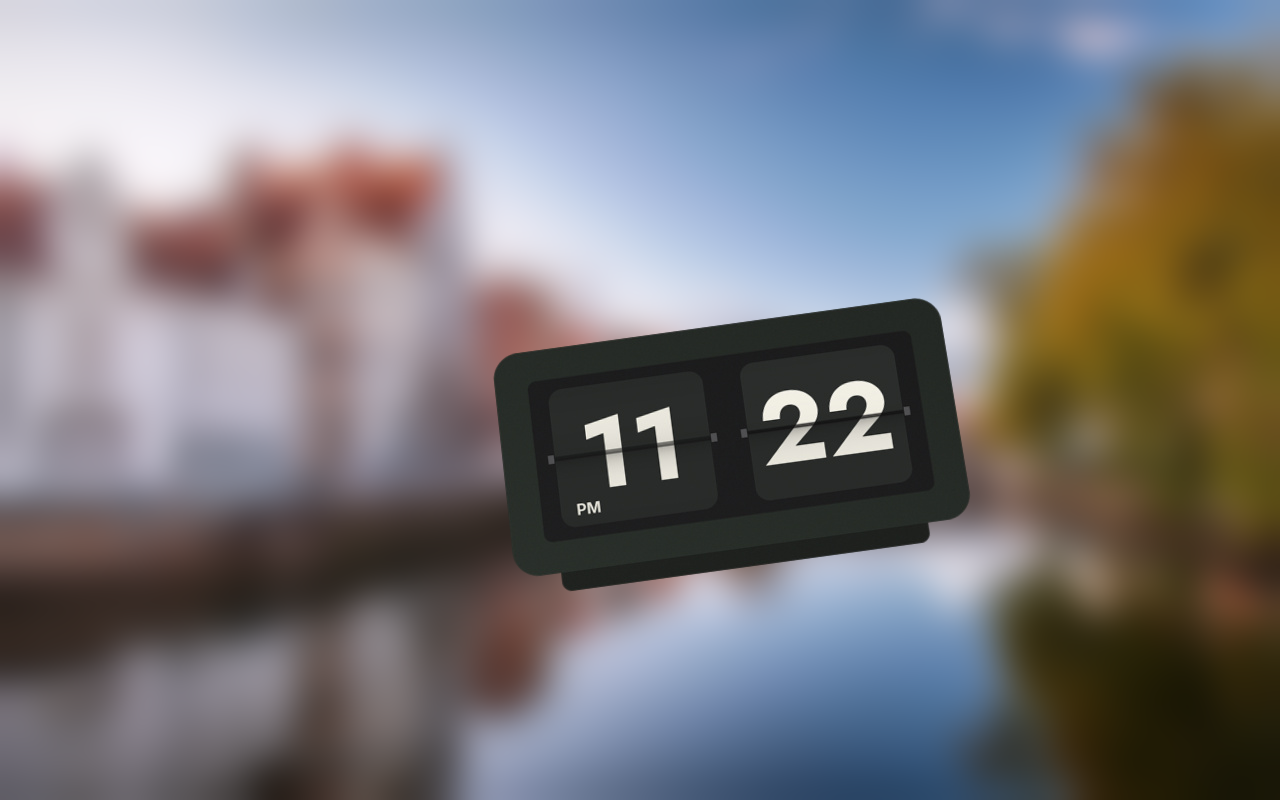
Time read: 11 h 22 min
